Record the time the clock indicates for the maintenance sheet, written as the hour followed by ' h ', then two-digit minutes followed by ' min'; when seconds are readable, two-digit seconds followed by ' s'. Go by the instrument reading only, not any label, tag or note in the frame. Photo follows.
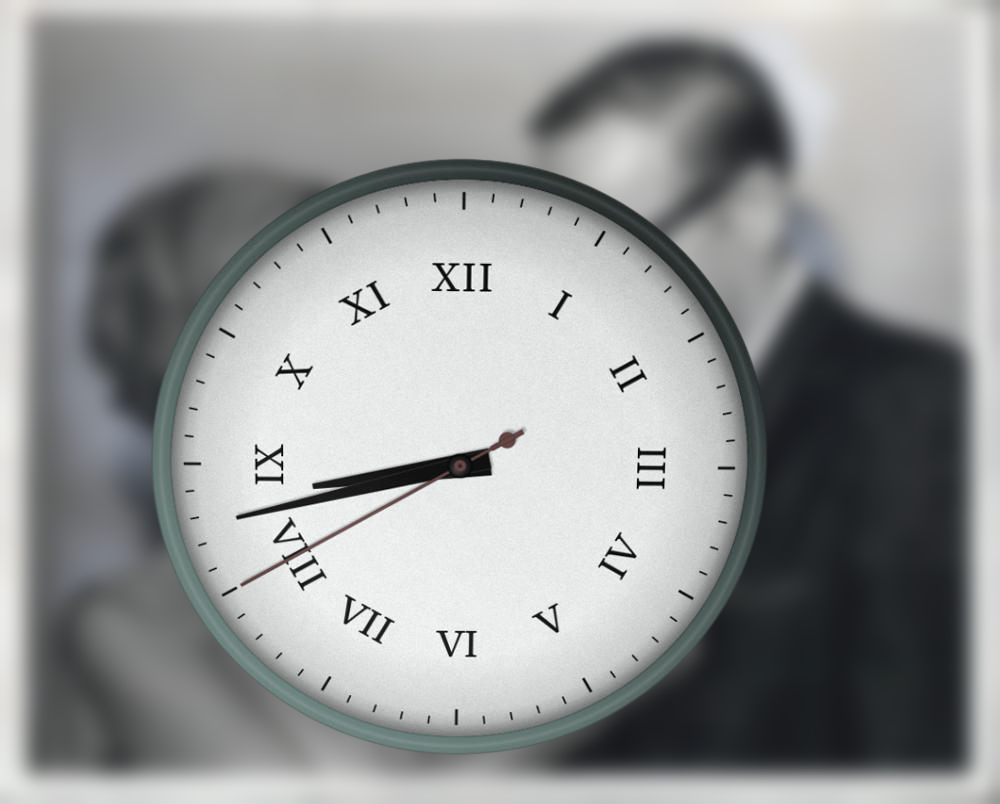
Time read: 8 h 42 min 40 s
